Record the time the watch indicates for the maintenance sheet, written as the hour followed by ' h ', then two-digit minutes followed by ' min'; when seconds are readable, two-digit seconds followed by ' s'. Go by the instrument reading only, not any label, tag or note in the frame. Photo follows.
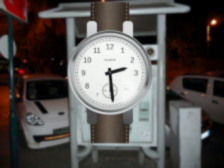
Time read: 2 h 29 min
